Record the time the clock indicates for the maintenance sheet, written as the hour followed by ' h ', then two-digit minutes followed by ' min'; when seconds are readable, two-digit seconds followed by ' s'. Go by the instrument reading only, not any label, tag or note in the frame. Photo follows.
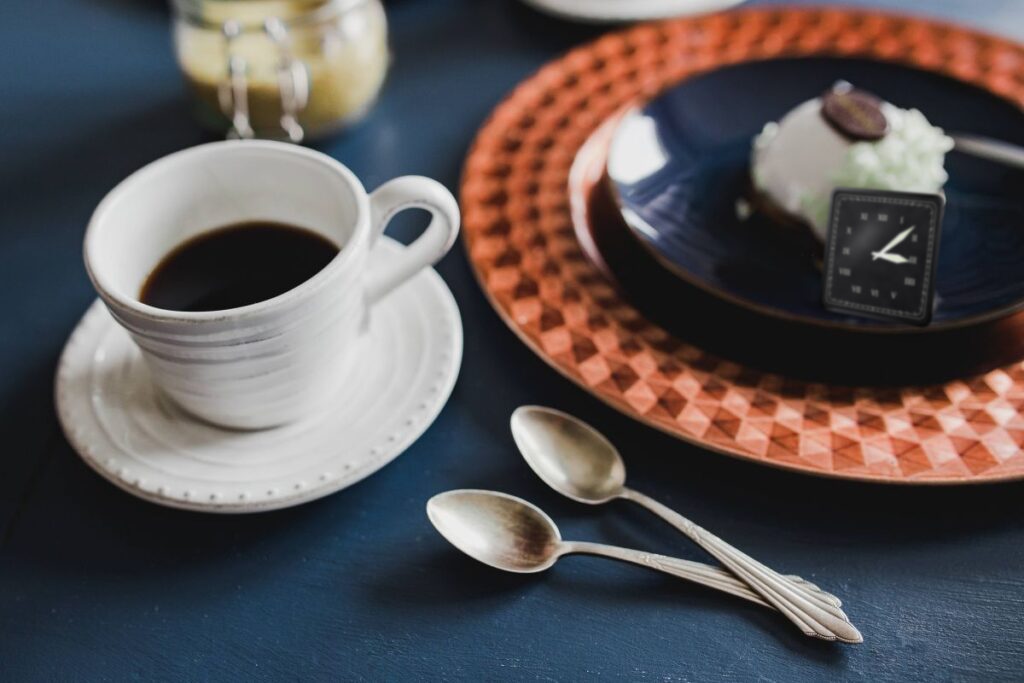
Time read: 3 h 08 min
